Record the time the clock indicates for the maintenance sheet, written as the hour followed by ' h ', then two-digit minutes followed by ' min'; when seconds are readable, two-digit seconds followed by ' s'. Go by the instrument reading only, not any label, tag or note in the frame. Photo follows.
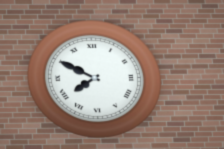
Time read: 7 h 50 min
